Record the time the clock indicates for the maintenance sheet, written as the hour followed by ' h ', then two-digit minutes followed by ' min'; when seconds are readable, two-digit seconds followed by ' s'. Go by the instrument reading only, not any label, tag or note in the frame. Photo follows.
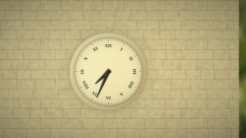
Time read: 7 h 34 min
